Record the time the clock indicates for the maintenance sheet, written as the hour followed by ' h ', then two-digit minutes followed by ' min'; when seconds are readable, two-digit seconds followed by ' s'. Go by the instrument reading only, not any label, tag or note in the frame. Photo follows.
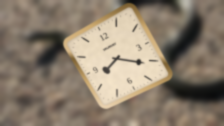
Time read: 8 h 21 min
